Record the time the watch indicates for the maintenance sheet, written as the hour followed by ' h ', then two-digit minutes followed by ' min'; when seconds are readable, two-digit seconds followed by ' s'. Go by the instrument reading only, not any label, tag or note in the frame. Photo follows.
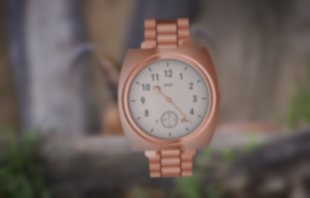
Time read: 10 h 23 min
